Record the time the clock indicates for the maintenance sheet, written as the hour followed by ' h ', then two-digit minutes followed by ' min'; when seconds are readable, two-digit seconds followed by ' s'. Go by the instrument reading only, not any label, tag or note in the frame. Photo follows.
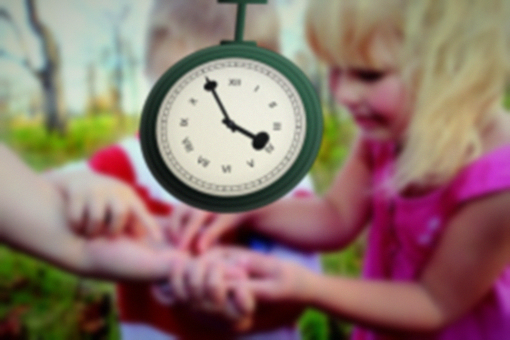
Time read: 3 h 55 min
